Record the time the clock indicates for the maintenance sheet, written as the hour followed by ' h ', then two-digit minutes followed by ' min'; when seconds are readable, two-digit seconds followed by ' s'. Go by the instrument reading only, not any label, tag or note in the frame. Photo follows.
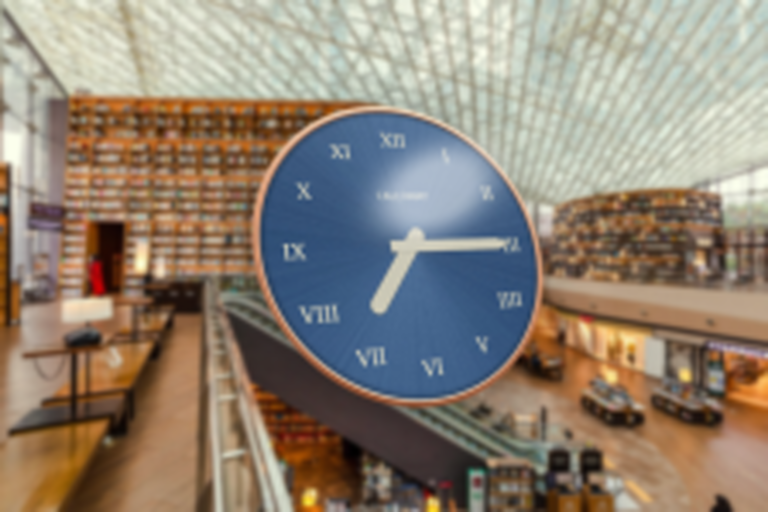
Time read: 7 h 15 min
